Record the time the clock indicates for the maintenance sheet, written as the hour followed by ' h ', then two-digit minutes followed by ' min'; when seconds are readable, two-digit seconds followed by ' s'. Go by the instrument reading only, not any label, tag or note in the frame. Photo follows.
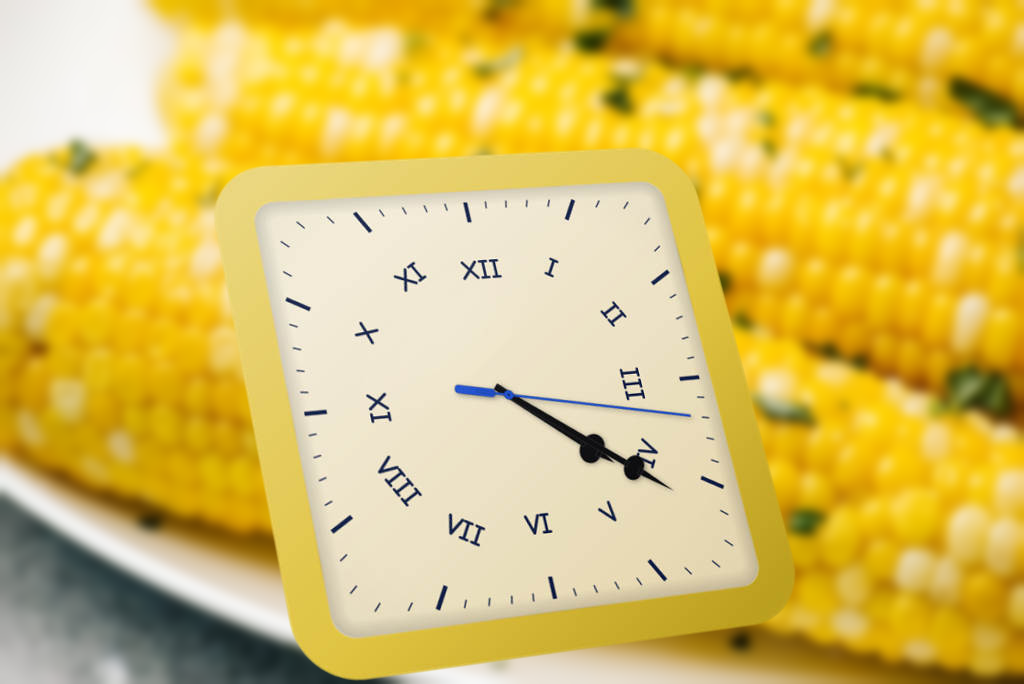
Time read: 4 h 21 min 17 s
